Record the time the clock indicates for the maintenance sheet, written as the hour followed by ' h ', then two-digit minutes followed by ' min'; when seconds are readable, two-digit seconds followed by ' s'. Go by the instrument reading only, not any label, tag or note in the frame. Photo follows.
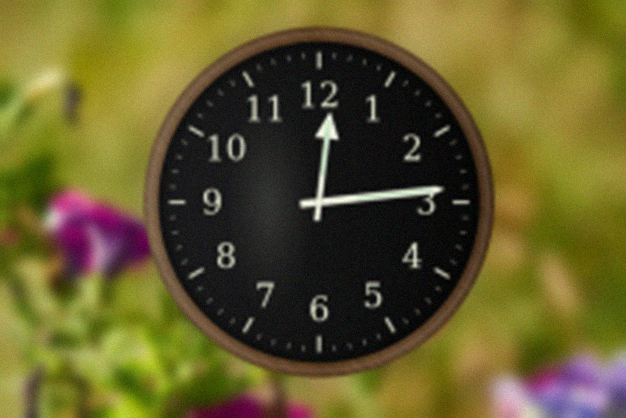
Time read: 12 h 14 min
